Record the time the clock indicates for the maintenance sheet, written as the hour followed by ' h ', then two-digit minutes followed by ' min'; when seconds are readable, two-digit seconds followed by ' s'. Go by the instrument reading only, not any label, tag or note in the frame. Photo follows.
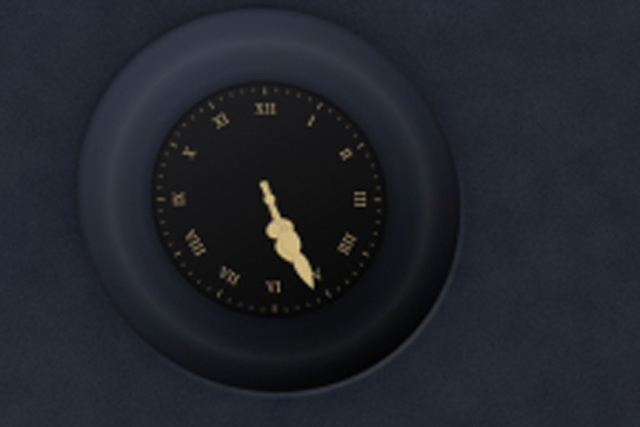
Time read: 5 h 26 min
